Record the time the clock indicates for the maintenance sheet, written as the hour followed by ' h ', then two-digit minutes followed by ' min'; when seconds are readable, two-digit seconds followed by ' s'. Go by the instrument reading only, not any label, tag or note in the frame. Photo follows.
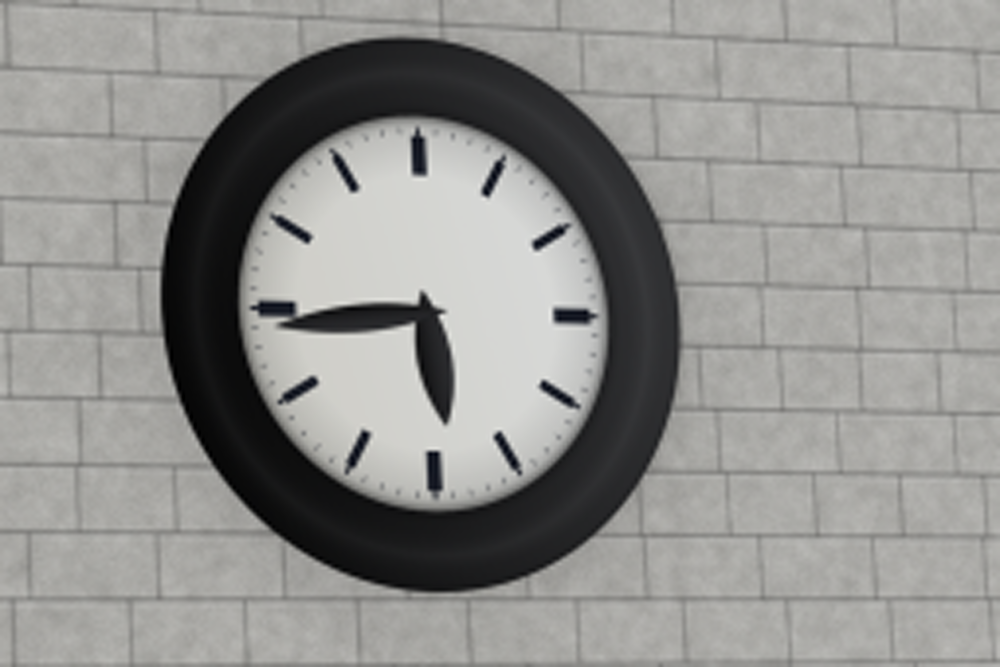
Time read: 5 h 44 min
